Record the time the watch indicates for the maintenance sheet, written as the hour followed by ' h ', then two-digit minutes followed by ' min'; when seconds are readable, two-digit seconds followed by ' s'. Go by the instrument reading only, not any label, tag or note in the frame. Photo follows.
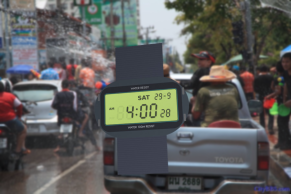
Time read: 4 h 00 min 28 s
